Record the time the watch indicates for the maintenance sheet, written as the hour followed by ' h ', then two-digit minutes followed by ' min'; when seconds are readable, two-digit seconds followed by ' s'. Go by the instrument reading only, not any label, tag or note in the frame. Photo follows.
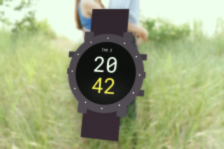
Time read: 20 h 42 min
